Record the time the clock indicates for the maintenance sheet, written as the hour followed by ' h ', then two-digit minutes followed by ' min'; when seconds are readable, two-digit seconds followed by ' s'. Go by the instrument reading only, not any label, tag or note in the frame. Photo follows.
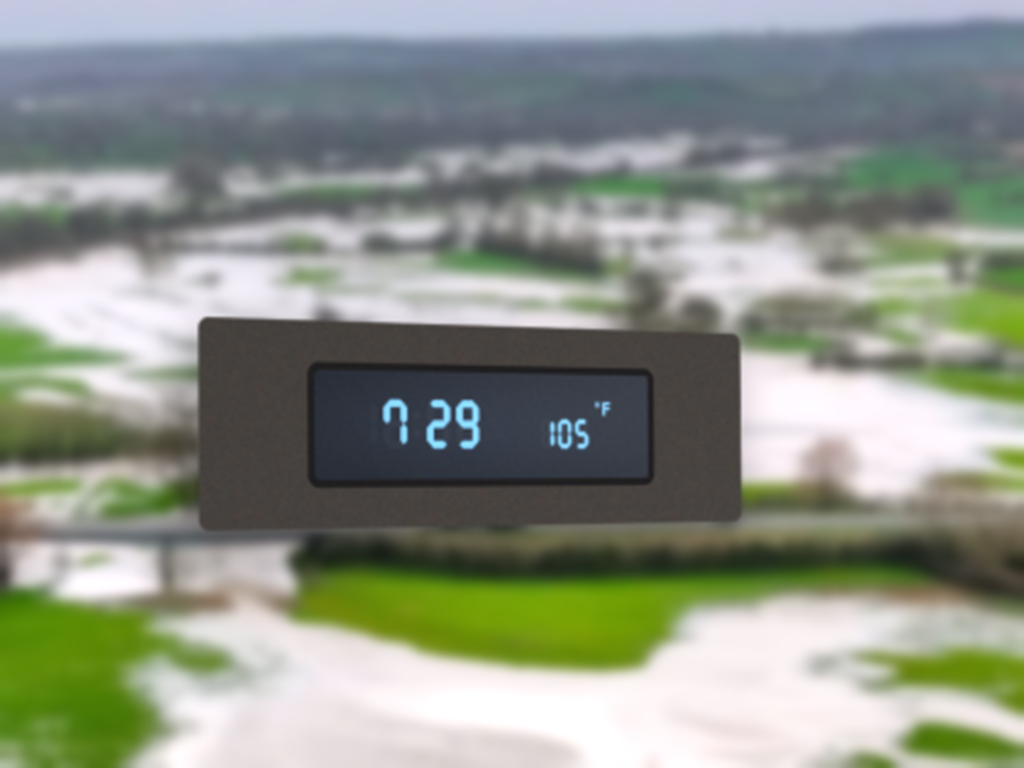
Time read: 7 h 29 min
